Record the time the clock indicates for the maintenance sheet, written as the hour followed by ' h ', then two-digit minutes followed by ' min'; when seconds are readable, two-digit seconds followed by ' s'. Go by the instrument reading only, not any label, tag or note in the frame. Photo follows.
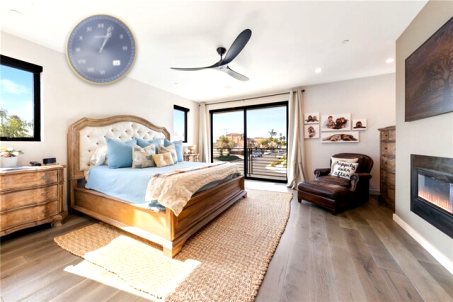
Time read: 1 h 04 min
